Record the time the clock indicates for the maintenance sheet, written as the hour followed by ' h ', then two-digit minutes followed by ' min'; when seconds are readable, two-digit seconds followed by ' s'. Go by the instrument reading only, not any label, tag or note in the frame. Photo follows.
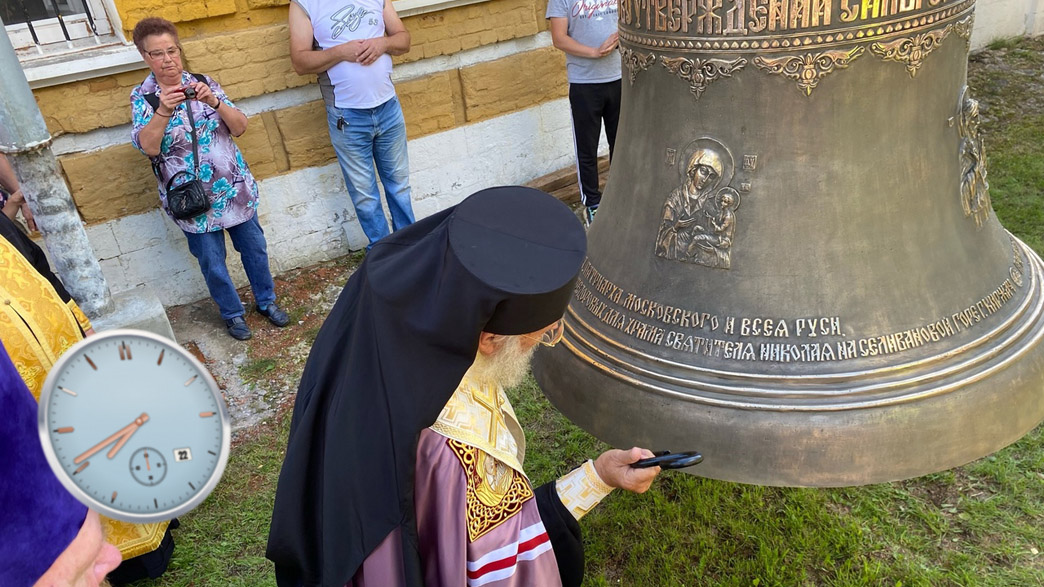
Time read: 7 h 41 min
